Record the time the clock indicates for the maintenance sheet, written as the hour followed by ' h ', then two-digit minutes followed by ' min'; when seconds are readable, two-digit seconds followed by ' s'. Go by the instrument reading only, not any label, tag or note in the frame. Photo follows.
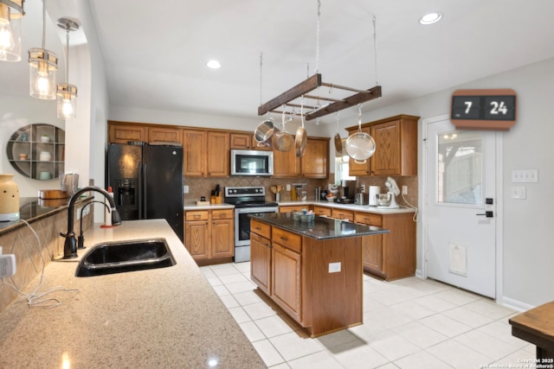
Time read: 7 h 24 min
